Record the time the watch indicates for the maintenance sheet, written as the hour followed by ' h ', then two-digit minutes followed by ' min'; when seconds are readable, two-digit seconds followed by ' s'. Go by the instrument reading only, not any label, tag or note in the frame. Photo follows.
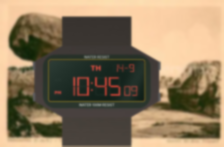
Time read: 10 h 45 min
